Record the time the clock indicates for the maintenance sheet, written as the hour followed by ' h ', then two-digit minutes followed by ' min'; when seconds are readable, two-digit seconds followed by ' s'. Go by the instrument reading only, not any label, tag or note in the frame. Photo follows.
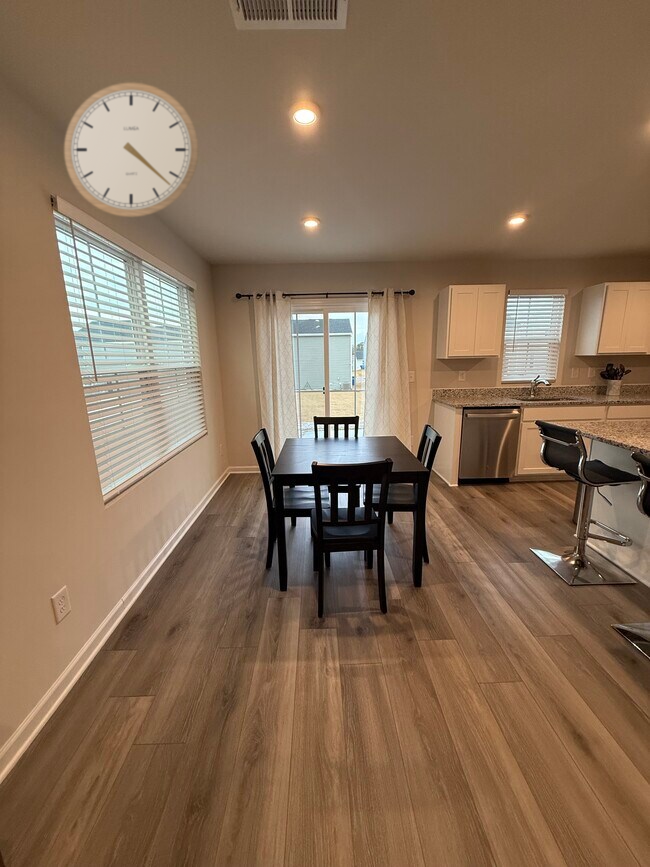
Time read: 4 h 22 min
